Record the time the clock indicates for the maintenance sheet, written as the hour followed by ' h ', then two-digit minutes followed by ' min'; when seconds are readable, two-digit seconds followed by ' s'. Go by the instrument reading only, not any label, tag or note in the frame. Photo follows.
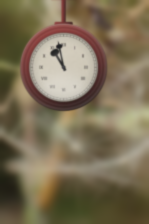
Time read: 10 h 58 min
